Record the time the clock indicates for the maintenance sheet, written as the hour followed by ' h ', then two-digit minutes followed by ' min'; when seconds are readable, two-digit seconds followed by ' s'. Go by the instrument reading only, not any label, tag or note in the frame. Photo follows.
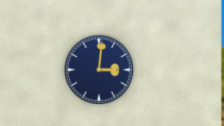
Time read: 3 h 01 min
